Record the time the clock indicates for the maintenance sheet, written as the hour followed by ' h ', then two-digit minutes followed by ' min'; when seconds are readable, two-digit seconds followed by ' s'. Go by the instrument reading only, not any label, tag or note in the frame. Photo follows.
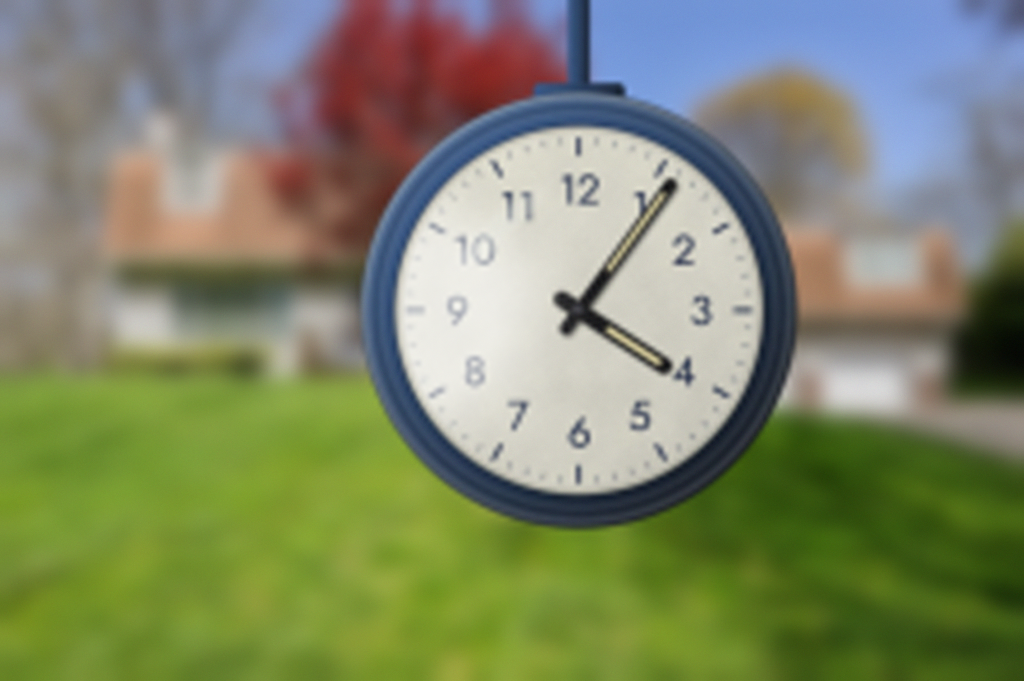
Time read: 4 h 06 min
